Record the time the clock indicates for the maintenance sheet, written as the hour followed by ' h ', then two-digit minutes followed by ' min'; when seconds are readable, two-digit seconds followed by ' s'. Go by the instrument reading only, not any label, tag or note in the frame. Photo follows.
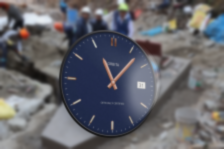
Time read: 11 h 07 min
